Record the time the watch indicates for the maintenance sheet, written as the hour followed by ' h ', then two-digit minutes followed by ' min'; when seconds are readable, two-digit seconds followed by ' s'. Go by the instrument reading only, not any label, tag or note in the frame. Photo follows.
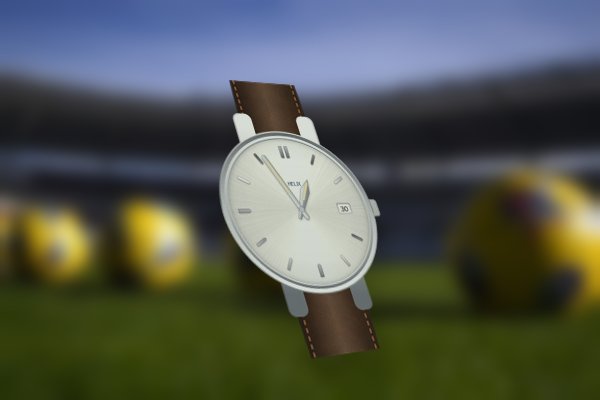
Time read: 12 h 56 min
